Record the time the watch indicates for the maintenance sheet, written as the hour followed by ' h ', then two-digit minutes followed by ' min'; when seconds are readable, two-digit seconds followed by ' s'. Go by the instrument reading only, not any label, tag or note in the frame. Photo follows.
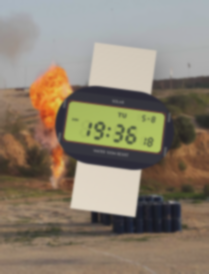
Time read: 19 h 36 min
